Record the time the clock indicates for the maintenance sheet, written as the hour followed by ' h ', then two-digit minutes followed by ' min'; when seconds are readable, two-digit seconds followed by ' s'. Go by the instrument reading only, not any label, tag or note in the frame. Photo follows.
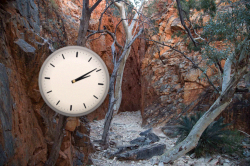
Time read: 2 h 09 min
